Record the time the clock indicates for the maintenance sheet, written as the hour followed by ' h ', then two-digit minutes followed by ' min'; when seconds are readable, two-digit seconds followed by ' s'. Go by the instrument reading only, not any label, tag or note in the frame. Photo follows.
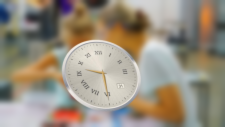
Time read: 9 h 30 min
